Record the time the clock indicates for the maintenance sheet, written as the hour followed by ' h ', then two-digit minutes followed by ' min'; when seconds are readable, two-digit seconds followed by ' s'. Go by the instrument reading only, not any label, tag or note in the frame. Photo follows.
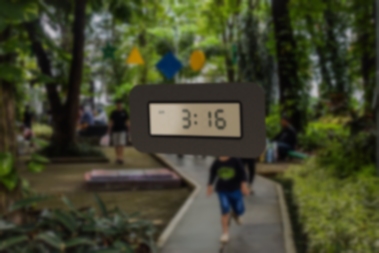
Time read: 3 h 16 min
